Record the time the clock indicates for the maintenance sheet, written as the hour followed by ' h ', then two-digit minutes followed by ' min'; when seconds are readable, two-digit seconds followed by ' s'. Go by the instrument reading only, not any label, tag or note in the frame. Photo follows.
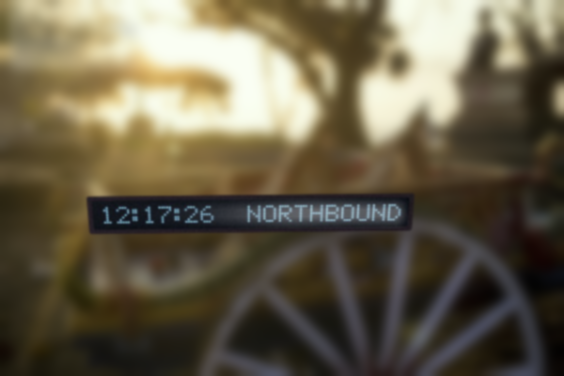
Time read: 12 h 17 min 26 s
